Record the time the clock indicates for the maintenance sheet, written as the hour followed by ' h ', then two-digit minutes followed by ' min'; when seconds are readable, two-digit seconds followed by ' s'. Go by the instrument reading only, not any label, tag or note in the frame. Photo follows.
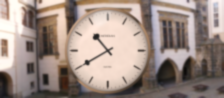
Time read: 10 h 40 min
